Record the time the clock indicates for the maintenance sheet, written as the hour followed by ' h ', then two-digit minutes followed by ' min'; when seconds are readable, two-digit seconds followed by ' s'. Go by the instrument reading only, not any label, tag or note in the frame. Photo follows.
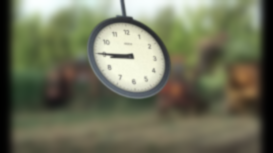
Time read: 8 h 45 min
